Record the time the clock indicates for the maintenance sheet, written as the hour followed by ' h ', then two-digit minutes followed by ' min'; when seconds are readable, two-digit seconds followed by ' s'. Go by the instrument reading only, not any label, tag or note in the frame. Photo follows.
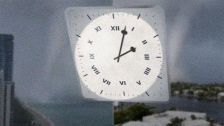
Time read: 2 h 03 min
